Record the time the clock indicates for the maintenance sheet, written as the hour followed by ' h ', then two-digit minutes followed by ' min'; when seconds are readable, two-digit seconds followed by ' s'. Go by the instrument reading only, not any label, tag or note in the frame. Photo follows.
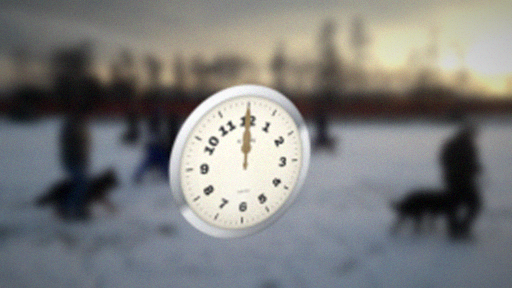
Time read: 12 h 00 min
